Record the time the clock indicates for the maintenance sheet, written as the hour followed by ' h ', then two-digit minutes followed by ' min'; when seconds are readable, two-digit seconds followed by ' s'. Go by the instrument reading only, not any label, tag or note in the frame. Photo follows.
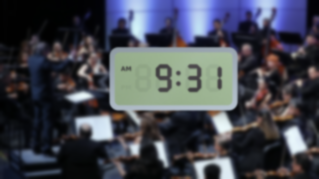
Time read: 9 h 31 min
